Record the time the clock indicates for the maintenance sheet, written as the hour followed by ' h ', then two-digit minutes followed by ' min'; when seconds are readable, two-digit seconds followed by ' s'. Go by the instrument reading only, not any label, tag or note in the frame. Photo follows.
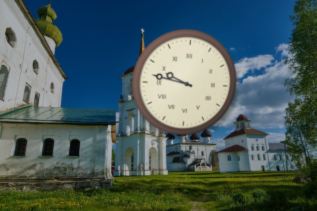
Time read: 9 h 47 min
